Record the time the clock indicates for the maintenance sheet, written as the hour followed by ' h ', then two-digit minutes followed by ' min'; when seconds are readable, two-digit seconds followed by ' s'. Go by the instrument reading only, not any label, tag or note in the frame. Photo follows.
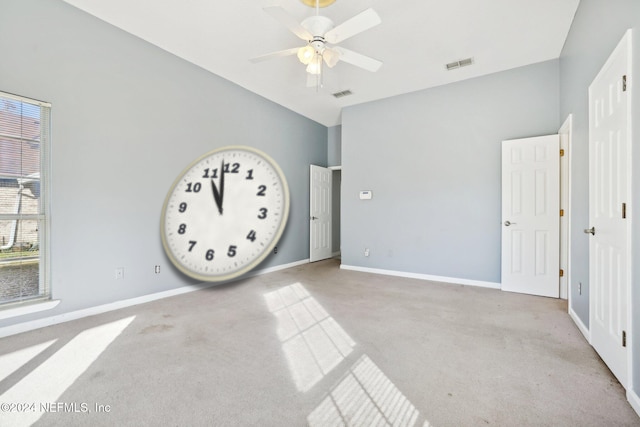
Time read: 10 h 58 min
